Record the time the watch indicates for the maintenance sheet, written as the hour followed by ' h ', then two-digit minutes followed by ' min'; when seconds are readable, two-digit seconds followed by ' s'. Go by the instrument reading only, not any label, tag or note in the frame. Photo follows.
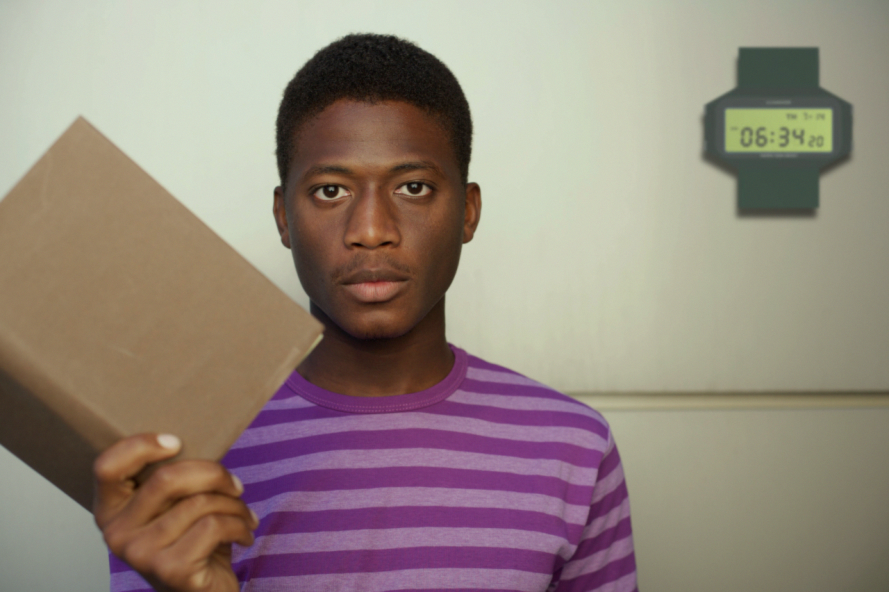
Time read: 6 h 34 min
